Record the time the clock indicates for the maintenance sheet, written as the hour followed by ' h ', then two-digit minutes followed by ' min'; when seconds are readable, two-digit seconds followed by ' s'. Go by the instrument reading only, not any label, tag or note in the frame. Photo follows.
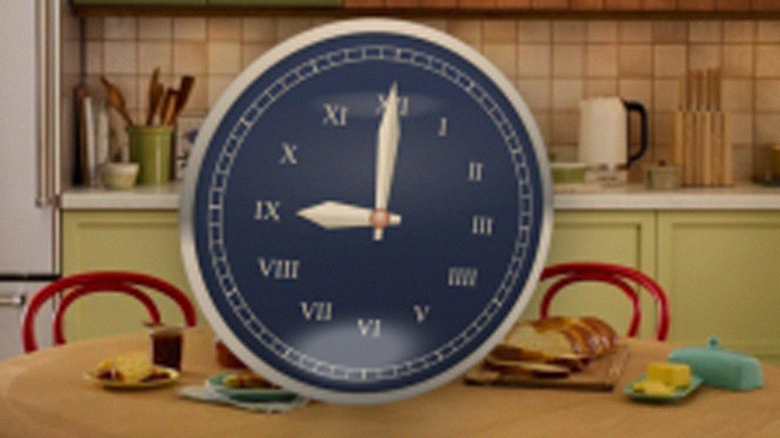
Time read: 9 h 00 min
